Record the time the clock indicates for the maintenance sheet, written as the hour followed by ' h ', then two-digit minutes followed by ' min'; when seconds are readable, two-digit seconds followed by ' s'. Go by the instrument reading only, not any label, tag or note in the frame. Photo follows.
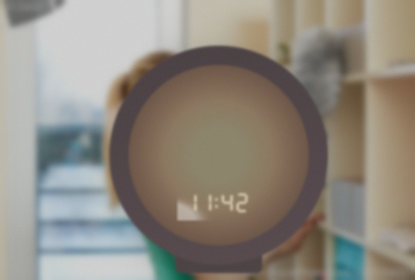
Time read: 11 h 42 min
